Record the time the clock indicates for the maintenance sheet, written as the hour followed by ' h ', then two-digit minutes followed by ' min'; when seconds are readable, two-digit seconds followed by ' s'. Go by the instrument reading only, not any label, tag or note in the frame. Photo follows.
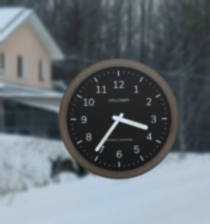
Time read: 3 h 36 min
